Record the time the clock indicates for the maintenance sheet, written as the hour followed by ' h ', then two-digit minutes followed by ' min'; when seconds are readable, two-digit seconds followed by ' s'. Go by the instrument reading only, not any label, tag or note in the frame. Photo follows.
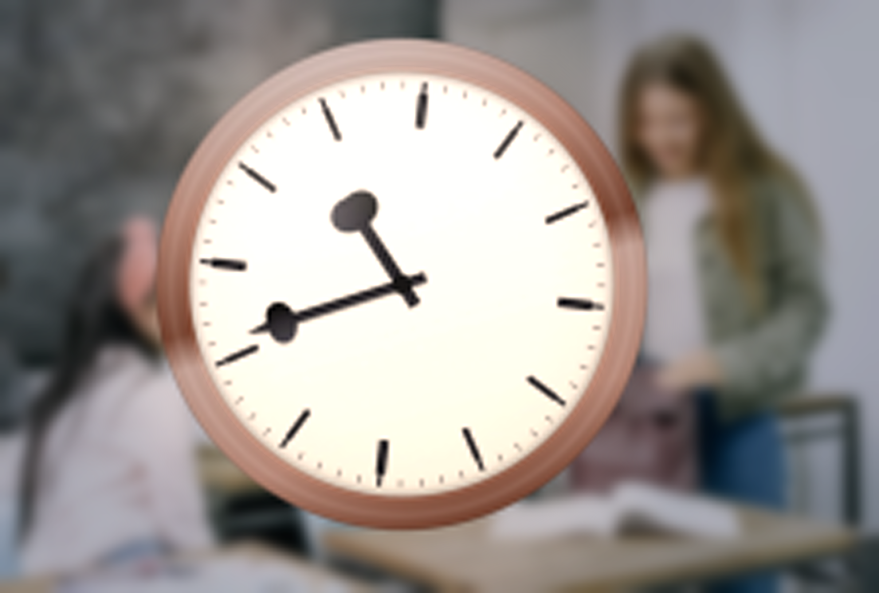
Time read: 10 h 41 min
